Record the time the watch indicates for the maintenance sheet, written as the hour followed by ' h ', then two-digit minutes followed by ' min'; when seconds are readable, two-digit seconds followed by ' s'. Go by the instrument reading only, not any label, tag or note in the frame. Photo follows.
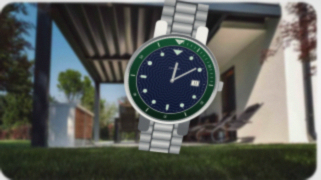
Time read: 12 h 09 min
